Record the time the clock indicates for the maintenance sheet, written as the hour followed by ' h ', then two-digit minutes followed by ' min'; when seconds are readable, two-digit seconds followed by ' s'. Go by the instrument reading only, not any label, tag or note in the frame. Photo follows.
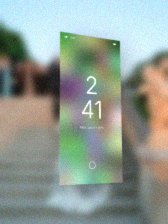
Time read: 2 h 41 min
